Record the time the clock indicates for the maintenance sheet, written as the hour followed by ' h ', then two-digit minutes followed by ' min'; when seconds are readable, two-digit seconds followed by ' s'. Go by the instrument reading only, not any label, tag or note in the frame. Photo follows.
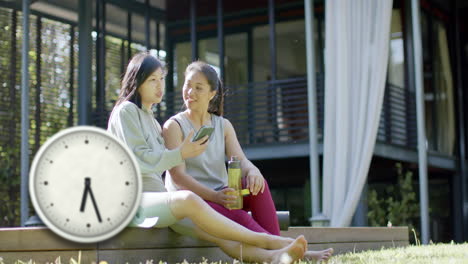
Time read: 6 h 27 min
